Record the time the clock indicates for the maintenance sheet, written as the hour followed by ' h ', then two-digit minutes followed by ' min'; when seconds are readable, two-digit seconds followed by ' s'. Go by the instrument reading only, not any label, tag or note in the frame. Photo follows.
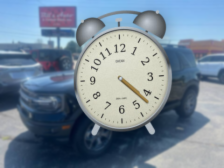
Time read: 4 h 22 min
